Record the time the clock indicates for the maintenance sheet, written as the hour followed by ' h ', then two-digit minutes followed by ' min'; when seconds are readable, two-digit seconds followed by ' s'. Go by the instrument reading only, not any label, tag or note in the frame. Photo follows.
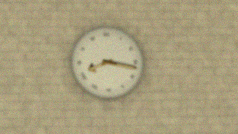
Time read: 8 h 17 min
